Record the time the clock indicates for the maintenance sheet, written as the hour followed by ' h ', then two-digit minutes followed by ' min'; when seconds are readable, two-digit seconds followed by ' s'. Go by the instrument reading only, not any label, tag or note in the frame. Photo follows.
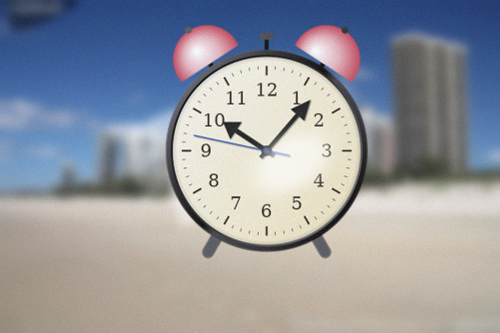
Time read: 10 h 06 min 47 s
